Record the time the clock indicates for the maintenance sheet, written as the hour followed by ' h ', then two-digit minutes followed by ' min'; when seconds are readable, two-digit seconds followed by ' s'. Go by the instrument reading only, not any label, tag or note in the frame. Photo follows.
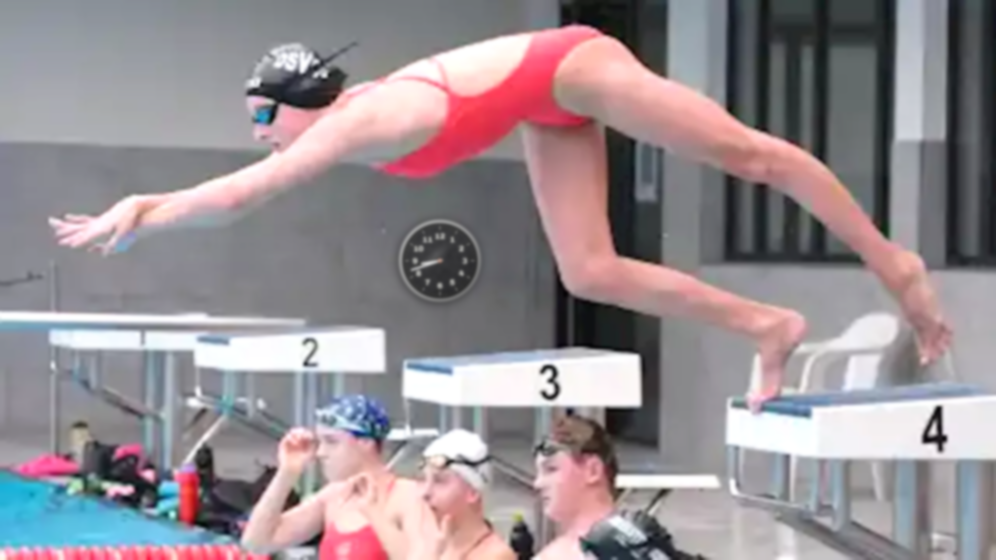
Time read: 8 h 42 min
